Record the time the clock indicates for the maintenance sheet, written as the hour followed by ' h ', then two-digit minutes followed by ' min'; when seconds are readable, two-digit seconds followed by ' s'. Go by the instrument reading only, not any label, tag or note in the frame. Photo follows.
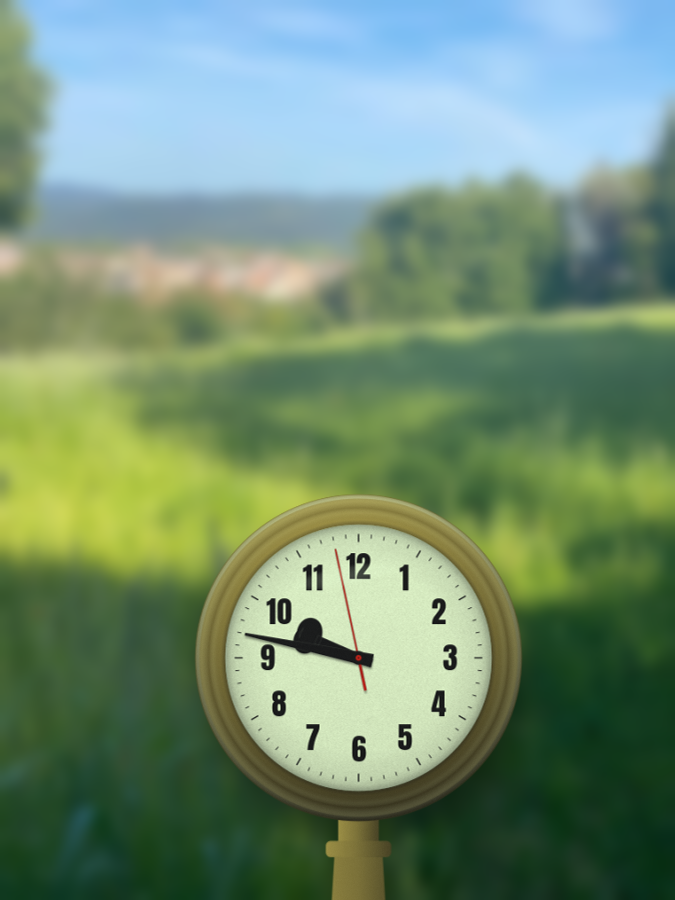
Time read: 9 h 46 min 58 s
